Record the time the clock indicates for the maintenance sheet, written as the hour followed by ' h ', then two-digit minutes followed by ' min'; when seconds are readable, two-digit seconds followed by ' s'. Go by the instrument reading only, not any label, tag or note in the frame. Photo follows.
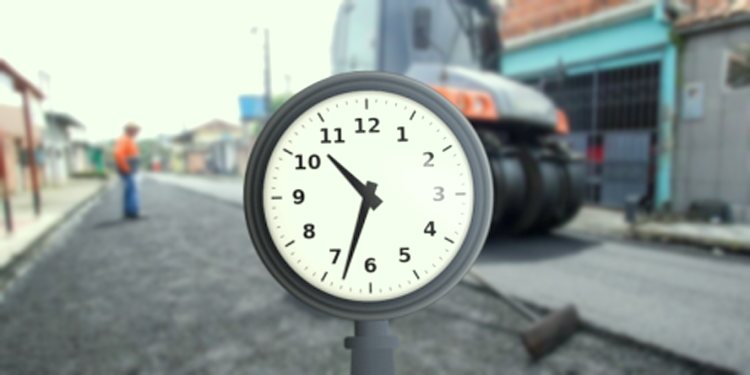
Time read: 10 h 33 min
